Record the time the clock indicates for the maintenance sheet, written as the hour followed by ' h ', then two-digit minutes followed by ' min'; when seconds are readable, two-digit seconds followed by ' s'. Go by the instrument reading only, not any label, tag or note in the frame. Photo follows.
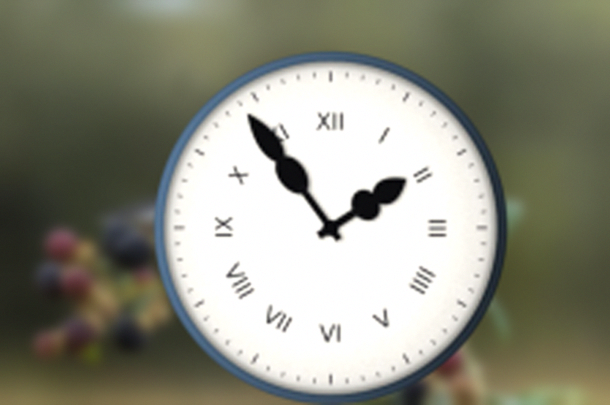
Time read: 1 h 54 min
